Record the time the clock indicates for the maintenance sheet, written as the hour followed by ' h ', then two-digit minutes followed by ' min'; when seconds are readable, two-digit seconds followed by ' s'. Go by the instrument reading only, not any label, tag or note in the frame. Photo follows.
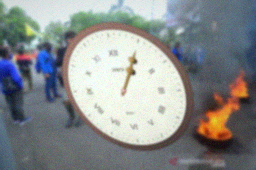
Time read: 1 h 05 min
